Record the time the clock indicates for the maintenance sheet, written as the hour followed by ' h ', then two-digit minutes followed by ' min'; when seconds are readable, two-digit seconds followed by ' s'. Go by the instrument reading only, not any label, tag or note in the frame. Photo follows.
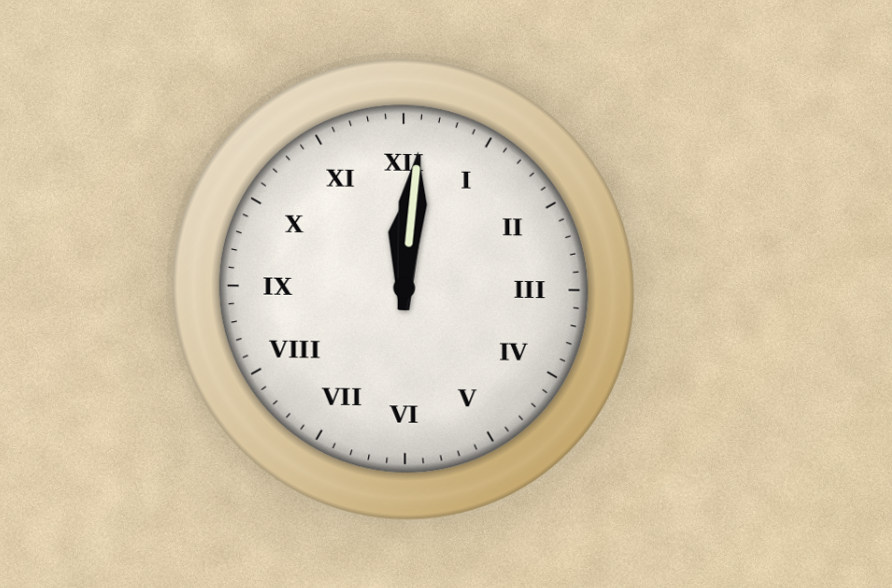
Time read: 12 h 01 min
